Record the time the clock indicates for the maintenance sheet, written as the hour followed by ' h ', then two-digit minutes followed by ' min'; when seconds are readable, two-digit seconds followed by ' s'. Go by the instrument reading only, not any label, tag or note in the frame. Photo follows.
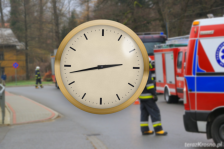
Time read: 2 h 43 min
